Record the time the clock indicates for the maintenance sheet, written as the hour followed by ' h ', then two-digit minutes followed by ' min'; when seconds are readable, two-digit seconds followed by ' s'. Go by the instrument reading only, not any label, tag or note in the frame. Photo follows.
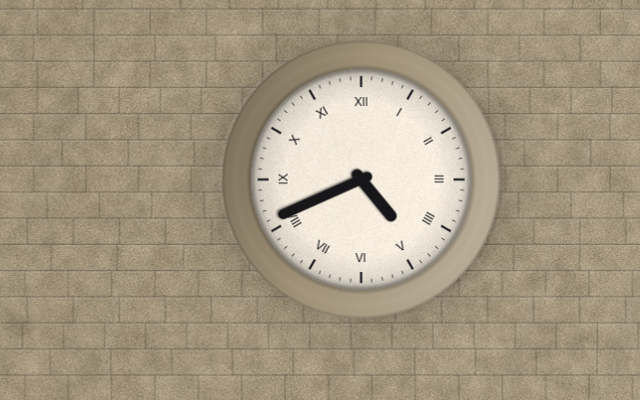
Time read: 4 h 41 min
